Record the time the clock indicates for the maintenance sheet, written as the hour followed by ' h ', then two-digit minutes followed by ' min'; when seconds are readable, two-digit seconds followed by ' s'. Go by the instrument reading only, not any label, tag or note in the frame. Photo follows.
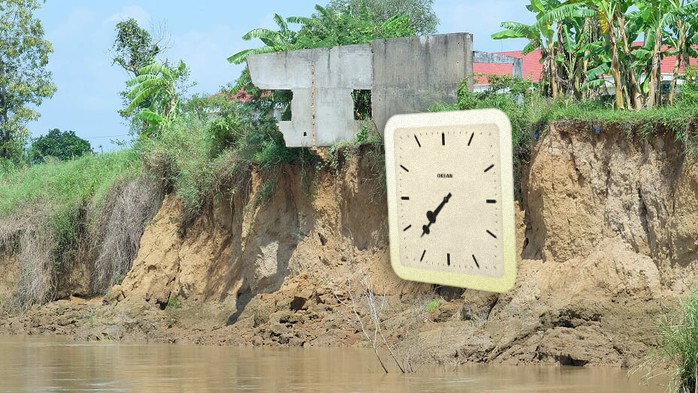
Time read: 7 h 37 min
